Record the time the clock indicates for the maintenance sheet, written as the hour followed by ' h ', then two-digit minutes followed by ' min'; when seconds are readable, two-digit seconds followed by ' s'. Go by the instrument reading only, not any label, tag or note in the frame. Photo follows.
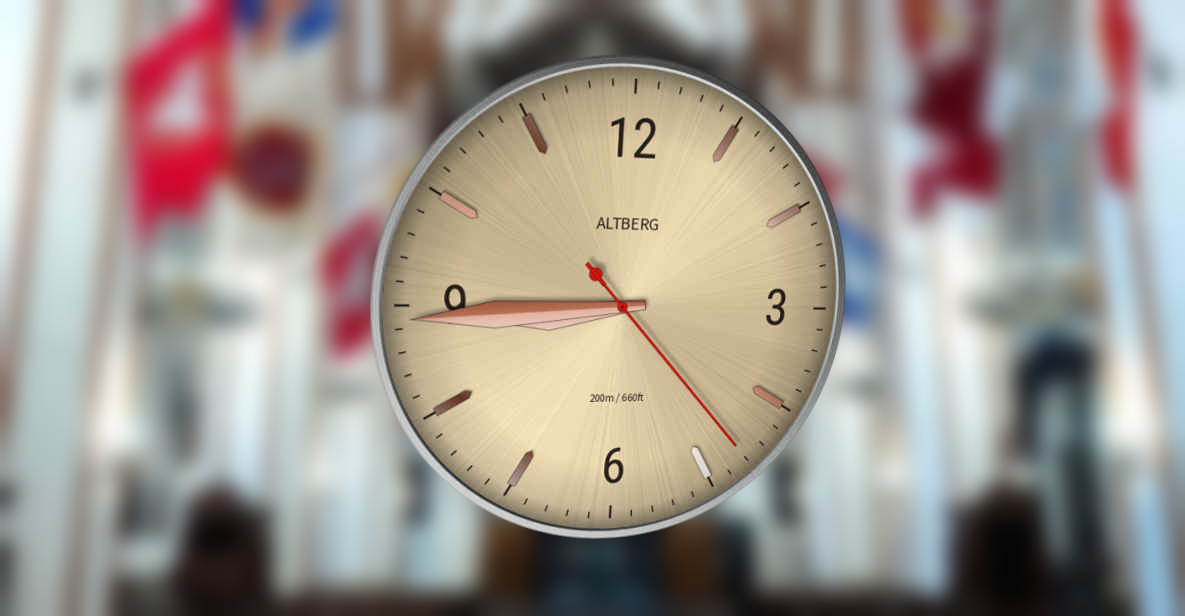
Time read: 8 h 44 min 23 s
